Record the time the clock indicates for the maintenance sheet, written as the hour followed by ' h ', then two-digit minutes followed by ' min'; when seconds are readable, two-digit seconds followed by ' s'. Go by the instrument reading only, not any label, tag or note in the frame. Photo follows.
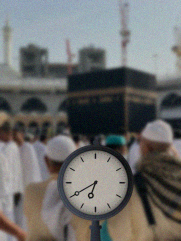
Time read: 6 h 40 min
